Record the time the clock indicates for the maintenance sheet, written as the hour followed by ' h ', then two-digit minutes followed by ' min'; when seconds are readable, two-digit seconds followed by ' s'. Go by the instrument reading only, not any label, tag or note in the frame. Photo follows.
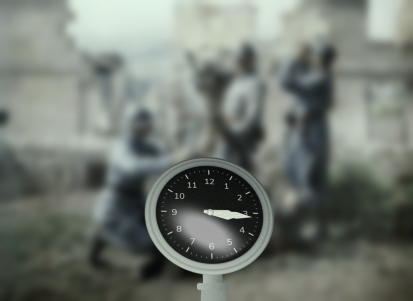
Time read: 3 h 16 min
